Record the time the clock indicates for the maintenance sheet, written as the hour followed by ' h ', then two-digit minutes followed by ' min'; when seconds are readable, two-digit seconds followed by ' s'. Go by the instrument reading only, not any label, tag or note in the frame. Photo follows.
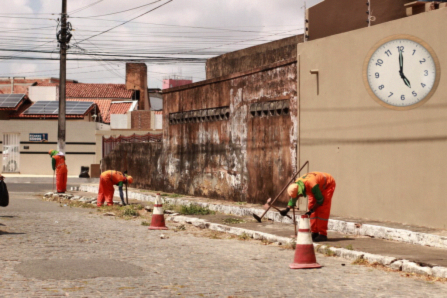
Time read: 5 h 00 min
